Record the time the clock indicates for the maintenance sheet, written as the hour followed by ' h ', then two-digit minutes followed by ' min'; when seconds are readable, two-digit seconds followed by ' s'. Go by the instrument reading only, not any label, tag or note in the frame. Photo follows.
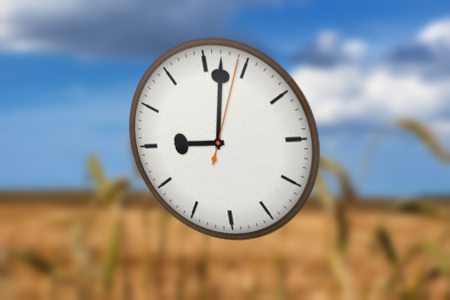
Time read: 9 h 02 min 04 s
